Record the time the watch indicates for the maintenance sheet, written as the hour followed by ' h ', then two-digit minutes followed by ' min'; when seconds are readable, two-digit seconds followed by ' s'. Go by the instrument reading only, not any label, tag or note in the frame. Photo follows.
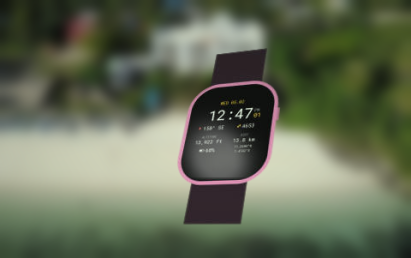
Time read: 12 h 47 min
